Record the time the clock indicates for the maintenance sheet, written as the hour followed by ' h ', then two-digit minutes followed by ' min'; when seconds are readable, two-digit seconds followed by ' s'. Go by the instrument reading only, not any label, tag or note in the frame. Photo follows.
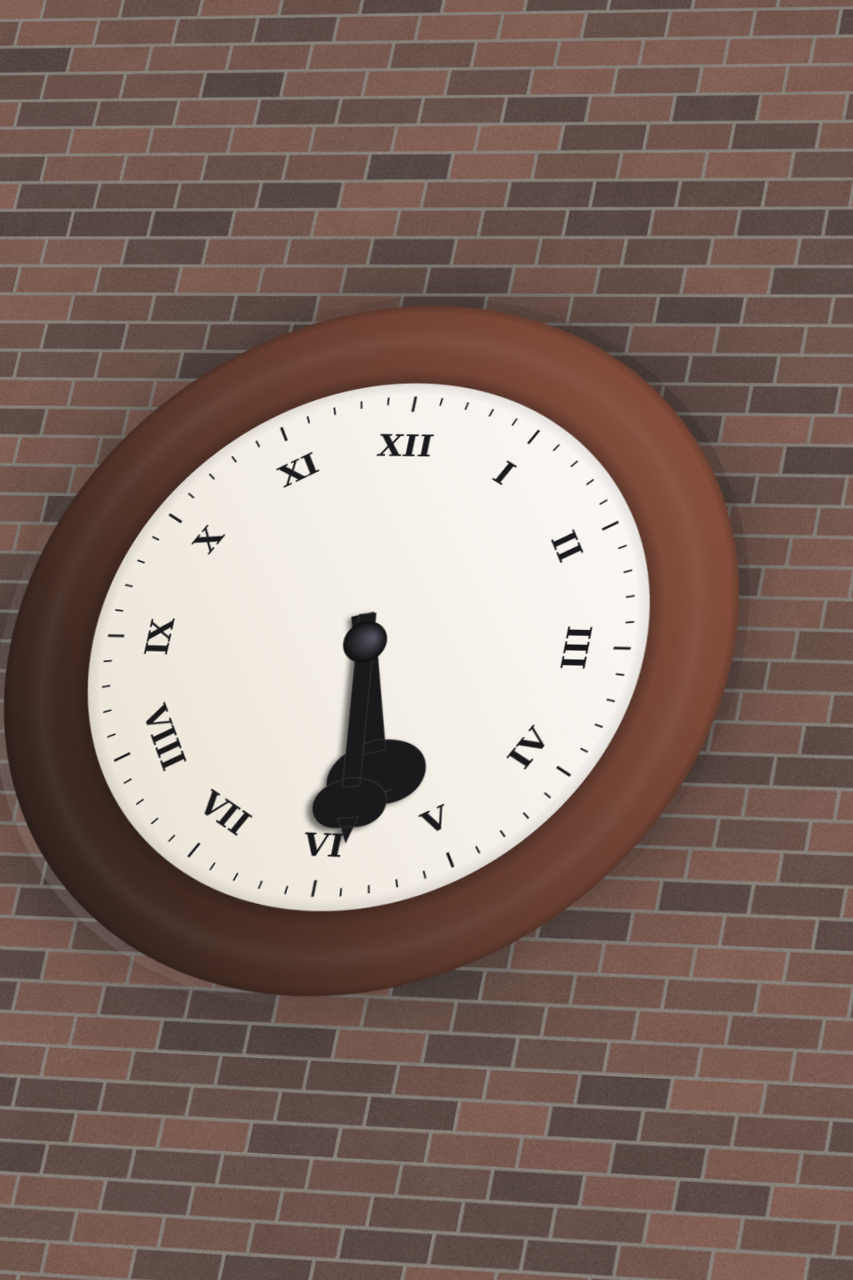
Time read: 5 h 29 min
